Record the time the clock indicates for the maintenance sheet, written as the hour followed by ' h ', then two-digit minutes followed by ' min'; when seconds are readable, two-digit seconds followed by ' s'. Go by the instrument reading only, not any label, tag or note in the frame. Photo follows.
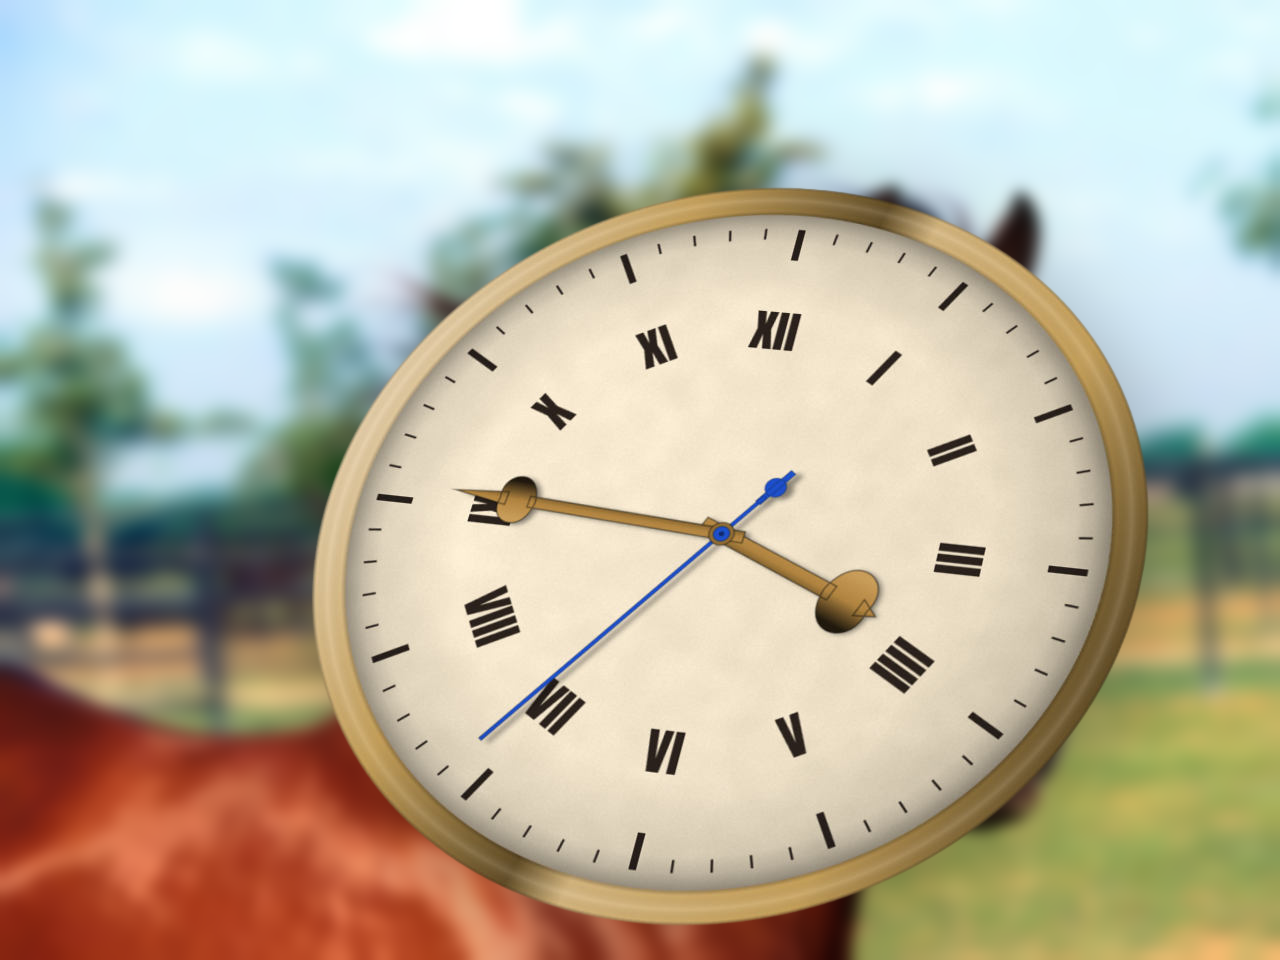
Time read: 3 h 45 min 36 s
